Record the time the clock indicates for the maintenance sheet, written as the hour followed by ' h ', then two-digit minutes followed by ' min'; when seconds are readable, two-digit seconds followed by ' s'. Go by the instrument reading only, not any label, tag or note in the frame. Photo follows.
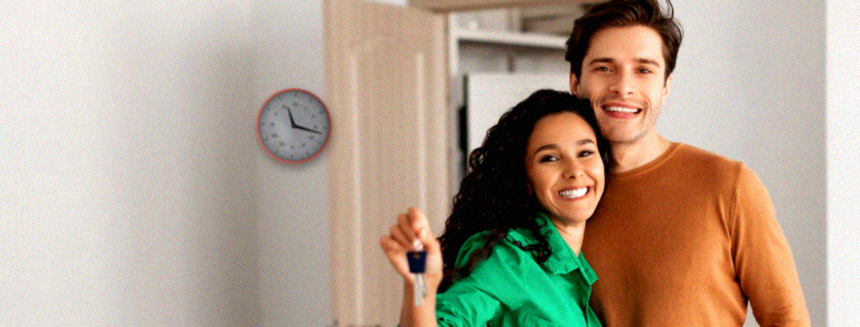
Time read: 11 h 17 min
